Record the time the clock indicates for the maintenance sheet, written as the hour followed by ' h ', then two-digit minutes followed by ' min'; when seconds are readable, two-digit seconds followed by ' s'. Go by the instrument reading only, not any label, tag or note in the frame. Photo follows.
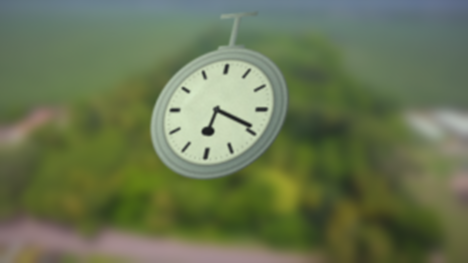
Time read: 6 h 19 min
